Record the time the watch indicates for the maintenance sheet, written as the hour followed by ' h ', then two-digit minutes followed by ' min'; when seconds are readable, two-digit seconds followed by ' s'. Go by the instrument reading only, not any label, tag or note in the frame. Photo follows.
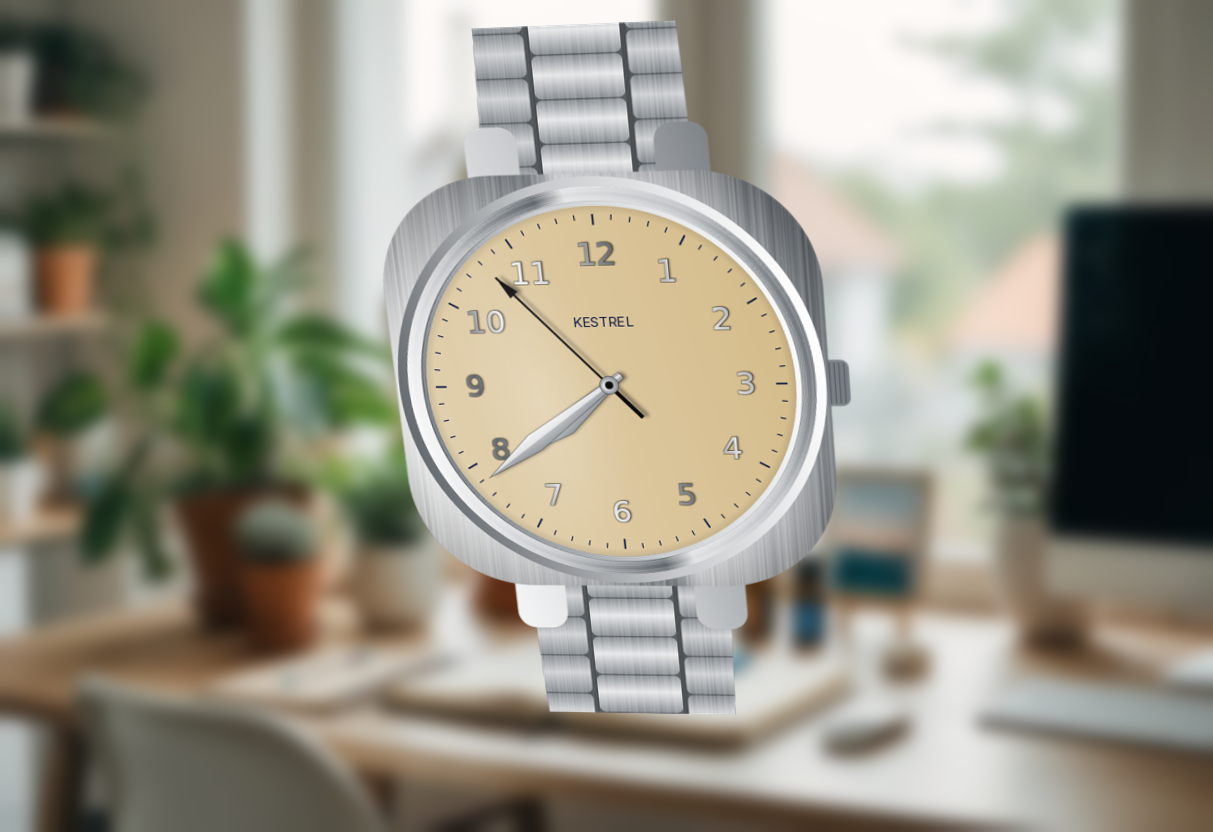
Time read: 7 h 38 min 53 s
